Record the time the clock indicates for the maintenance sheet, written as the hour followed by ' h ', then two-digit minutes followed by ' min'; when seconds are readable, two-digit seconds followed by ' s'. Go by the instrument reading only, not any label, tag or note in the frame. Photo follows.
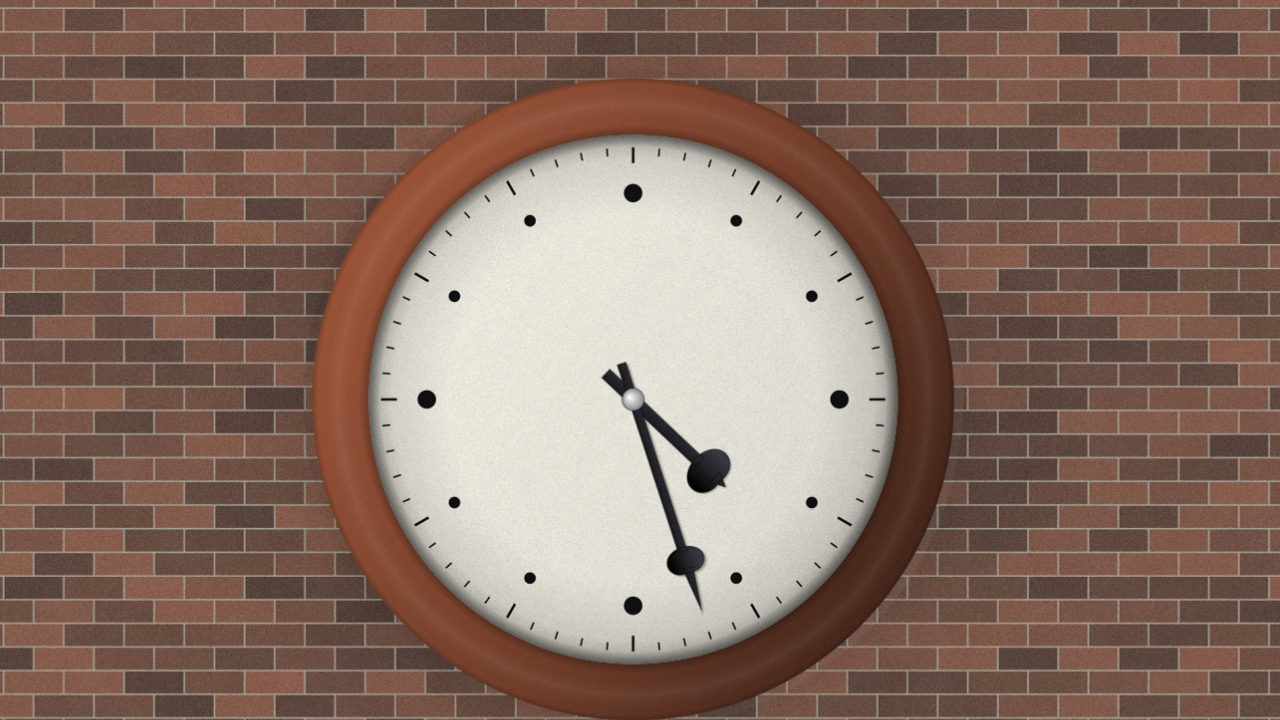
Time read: 4 h 27 min
